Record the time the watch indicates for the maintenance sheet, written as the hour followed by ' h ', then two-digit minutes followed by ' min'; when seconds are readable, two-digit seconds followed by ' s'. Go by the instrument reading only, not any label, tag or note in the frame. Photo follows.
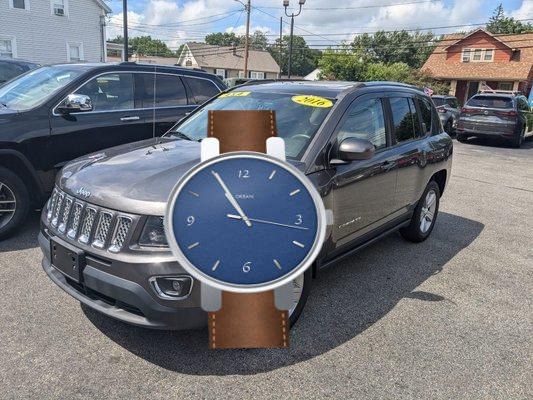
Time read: 10 h 55 min 17 s
